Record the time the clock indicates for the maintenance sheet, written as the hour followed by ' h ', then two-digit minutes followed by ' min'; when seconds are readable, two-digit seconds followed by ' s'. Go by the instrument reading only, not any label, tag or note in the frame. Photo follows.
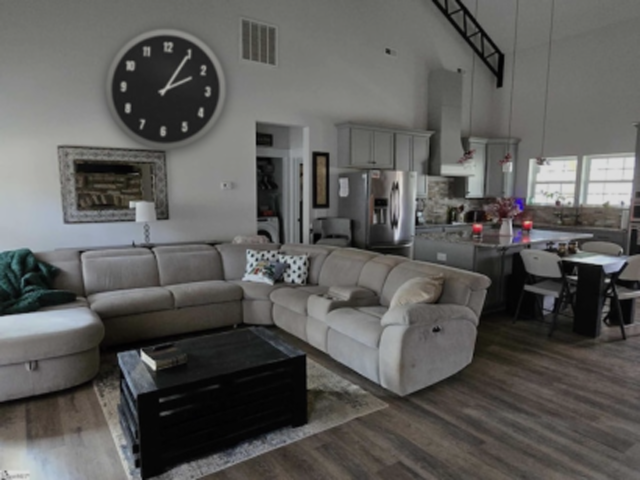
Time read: 2 h 05 min
